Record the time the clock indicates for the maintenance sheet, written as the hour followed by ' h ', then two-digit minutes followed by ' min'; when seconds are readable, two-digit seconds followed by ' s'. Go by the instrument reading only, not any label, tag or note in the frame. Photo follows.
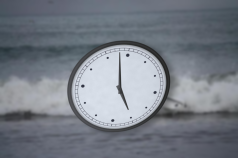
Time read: 4 h 58 min
